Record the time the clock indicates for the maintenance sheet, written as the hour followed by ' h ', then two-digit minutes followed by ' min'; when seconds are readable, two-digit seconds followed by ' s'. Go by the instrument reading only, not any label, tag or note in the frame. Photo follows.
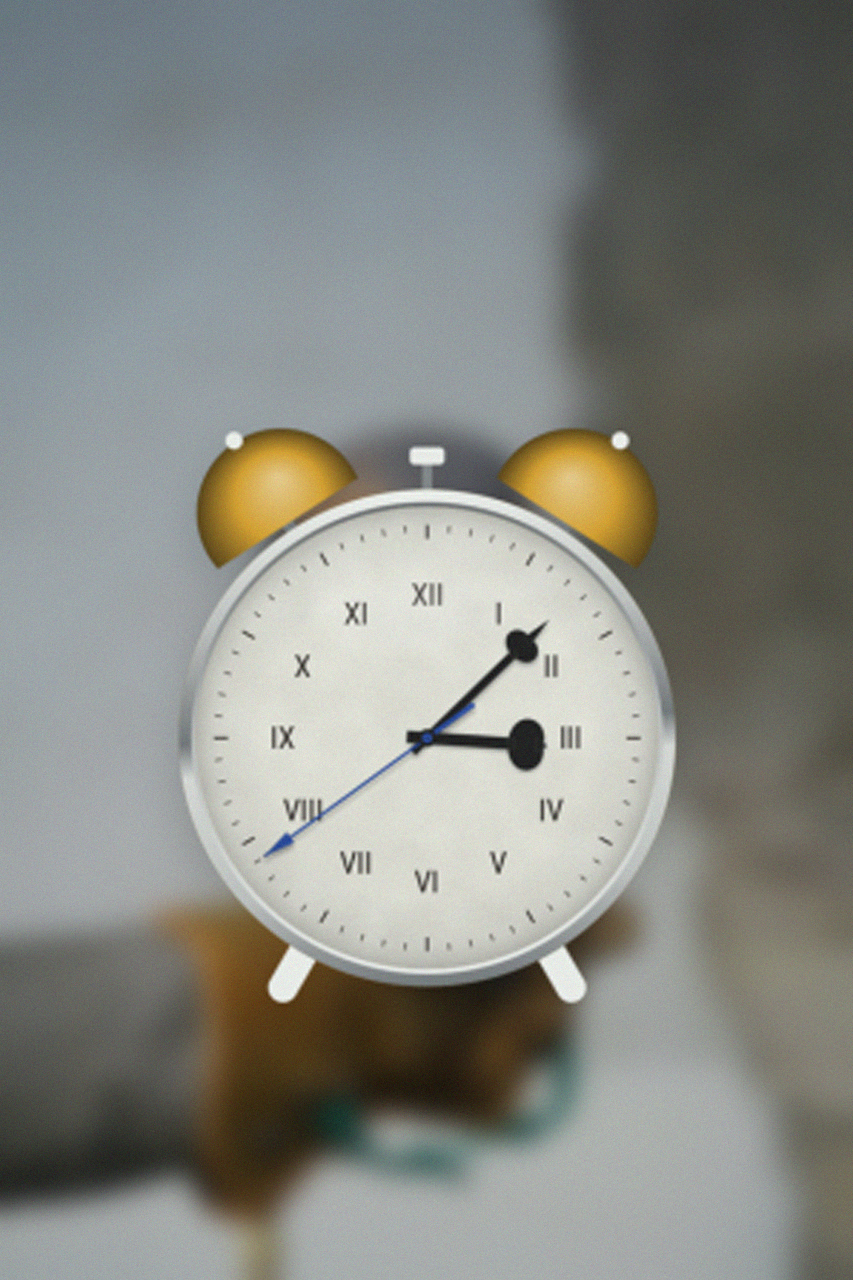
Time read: 3 h 07 min 39 s
